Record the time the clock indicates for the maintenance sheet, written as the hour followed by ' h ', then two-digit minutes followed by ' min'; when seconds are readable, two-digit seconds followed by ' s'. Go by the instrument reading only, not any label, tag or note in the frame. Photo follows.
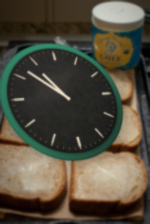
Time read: 10 h 52 min
